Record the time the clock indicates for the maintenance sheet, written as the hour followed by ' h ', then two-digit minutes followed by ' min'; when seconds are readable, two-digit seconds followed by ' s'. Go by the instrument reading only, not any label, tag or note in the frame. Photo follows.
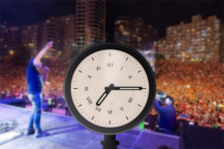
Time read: 7 h 15 min
